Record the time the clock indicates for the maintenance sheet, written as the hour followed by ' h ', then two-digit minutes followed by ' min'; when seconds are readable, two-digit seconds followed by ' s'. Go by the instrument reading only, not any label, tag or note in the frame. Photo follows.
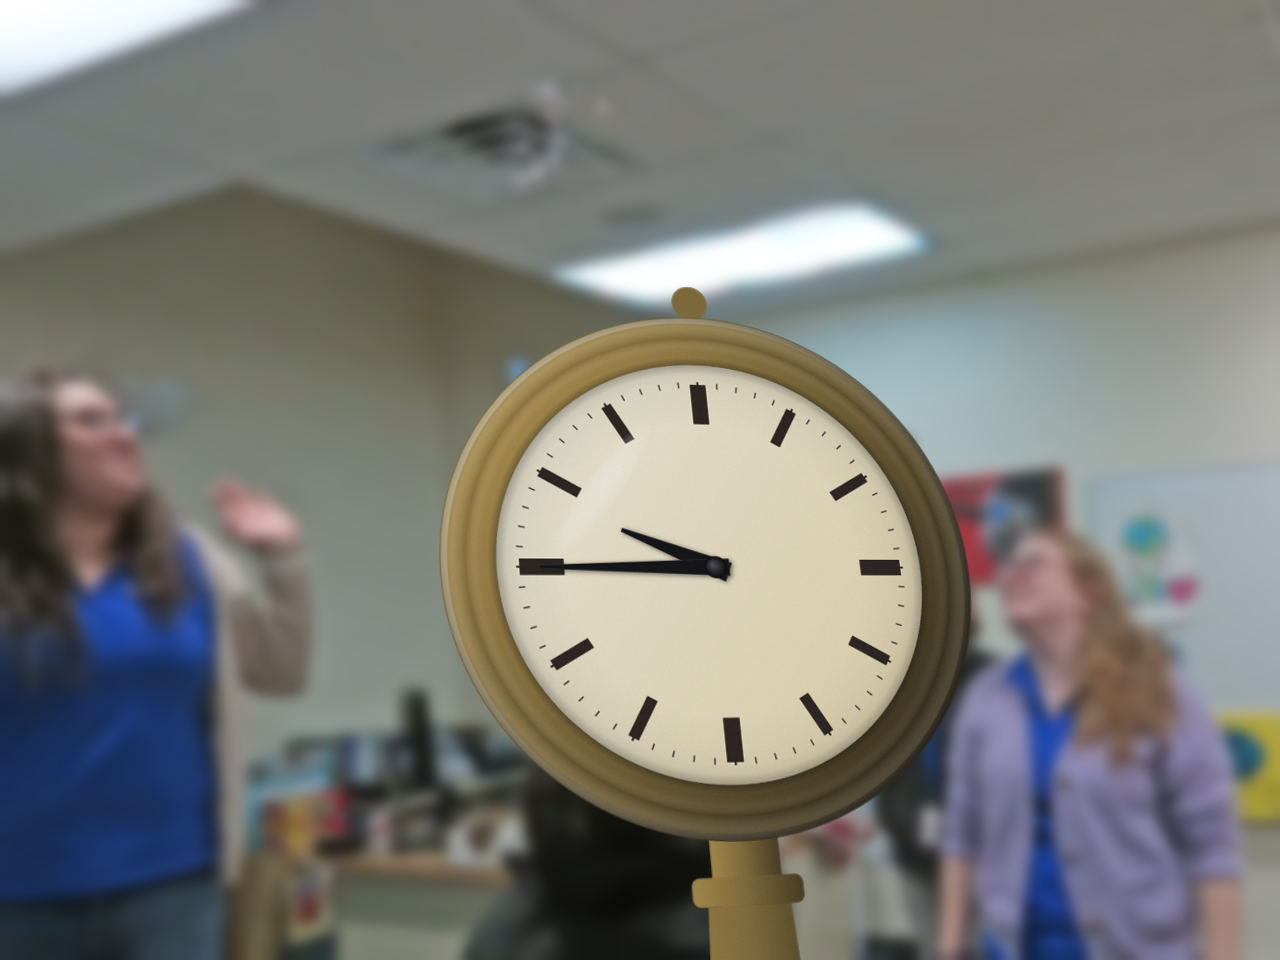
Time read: 9 h 45 min
